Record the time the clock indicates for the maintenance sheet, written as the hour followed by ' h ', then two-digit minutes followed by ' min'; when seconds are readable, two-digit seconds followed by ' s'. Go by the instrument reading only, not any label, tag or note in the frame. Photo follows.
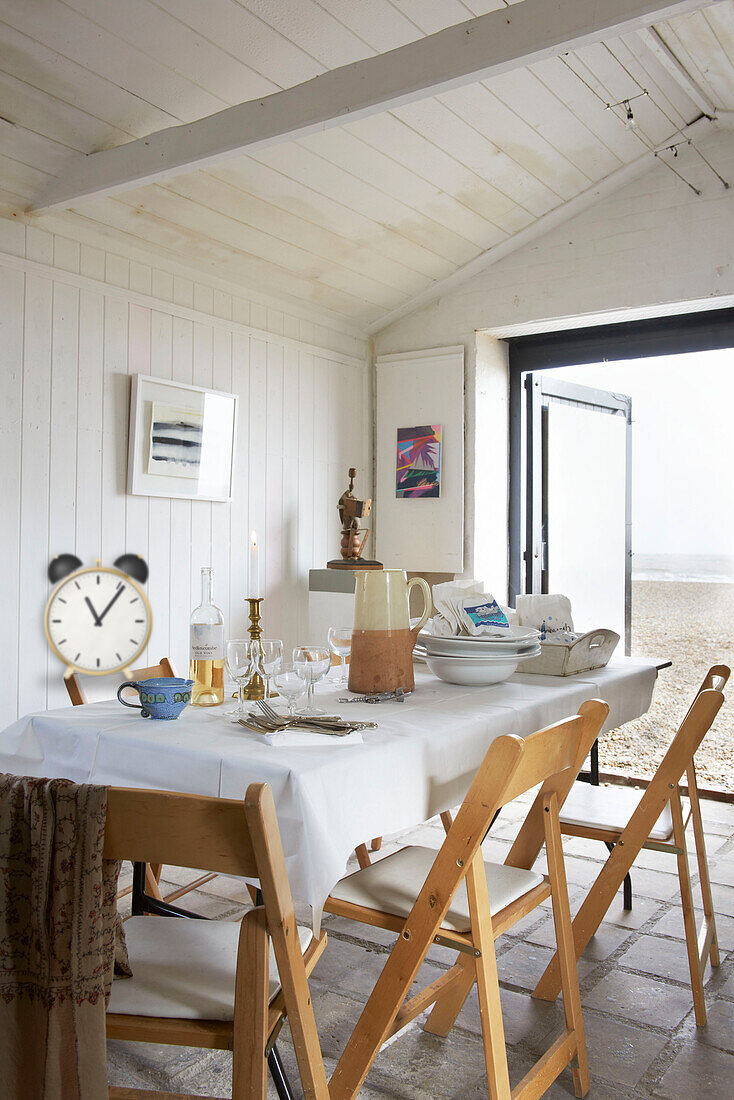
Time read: 11 h 06 min
